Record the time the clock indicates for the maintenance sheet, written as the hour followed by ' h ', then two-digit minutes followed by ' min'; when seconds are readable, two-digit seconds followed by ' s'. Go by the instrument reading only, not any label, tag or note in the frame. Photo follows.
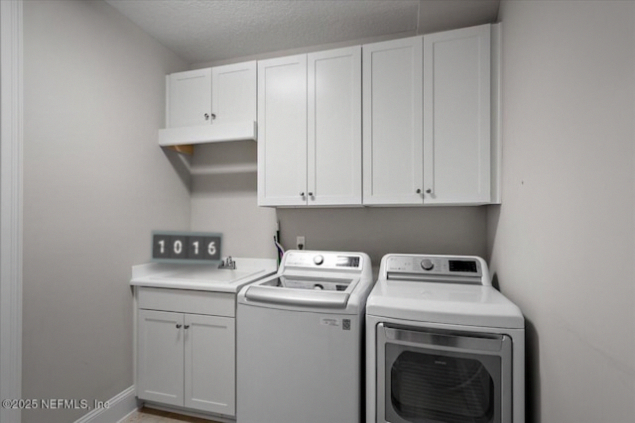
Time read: 10 h 16 min
